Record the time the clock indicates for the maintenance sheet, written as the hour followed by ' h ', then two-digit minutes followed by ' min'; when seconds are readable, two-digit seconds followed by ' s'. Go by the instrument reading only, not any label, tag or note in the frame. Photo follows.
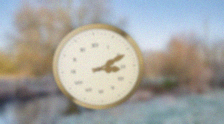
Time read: 3 h 11 min
